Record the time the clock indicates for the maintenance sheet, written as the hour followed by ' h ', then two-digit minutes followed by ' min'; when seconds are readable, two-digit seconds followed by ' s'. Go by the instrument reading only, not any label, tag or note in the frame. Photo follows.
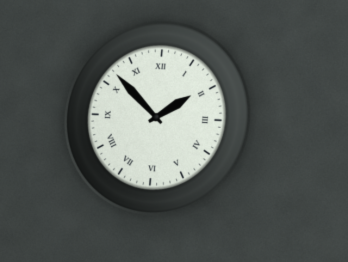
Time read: 1 h 52 min
